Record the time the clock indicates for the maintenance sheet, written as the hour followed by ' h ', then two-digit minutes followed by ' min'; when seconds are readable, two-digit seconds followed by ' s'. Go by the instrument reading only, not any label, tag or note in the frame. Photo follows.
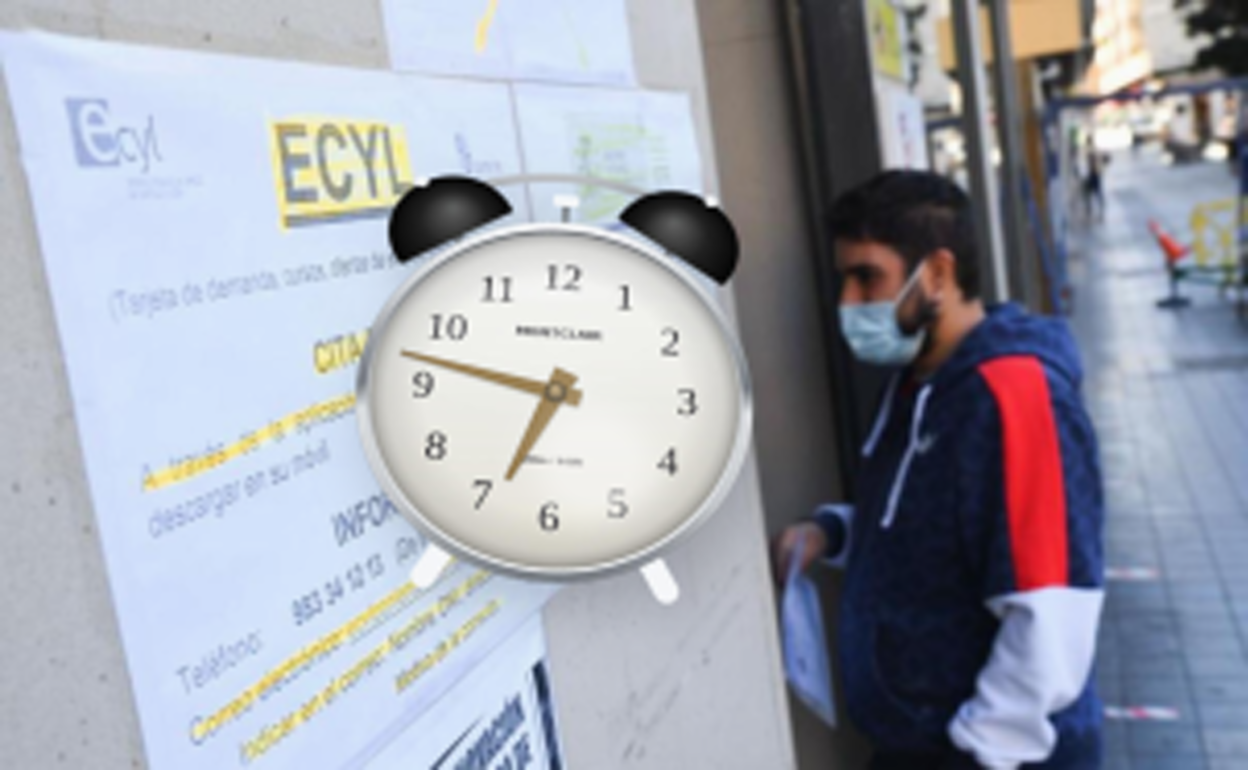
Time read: 6 h 47 min
